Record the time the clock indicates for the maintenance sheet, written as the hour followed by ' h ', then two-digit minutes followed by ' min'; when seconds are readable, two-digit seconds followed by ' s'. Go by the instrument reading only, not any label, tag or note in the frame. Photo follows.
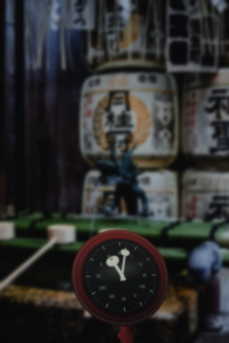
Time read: 11 h 02 min
